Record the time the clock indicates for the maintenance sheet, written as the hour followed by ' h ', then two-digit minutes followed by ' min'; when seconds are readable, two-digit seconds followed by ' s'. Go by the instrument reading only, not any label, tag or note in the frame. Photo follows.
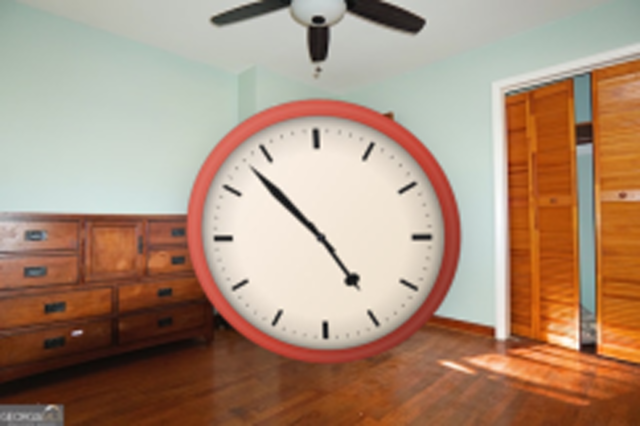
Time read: 4 h 53 min
